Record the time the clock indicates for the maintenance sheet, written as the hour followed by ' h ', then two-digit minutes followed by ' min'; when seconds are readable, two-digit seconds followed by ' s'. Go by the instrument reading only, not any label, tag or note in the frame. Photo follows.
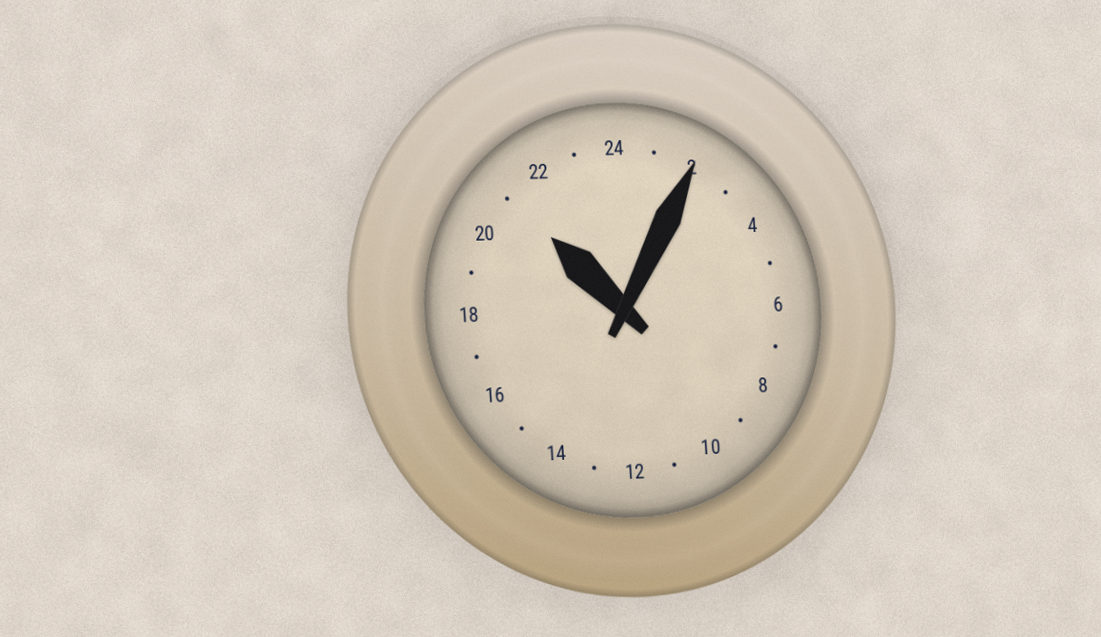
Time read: 21 h 05 min
